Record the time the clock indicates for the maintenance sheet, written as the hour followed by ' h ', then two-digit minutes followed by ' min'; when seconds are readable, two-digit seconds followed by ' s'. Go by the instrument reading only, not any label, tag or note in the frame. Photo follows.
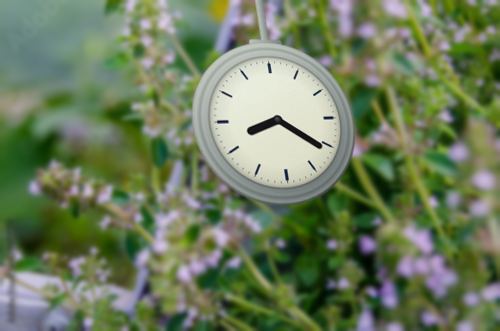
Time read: 8 h 21 min
